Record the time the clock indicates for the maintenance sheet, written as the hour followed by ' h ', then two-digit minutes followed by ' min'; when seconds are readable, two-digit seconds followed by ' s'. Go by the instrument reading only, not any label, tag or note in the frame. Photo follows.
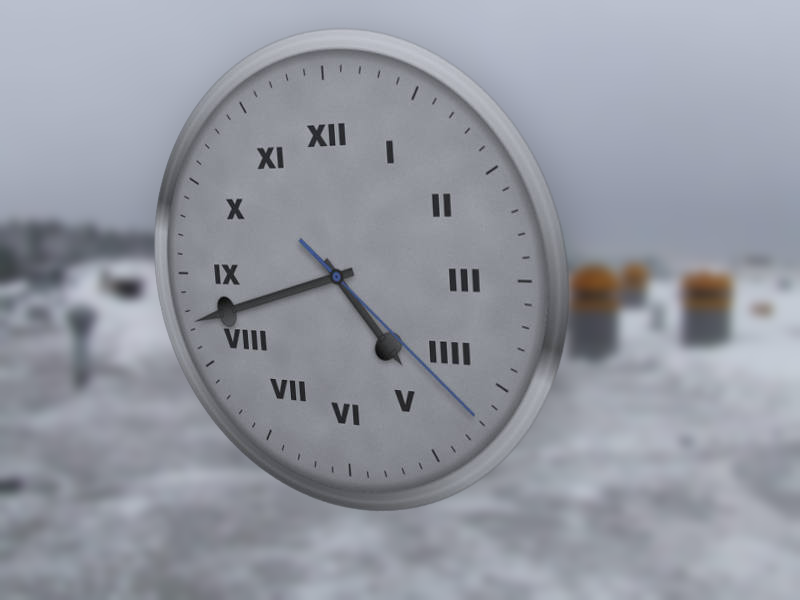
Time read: 4 h 42 min 22 s
